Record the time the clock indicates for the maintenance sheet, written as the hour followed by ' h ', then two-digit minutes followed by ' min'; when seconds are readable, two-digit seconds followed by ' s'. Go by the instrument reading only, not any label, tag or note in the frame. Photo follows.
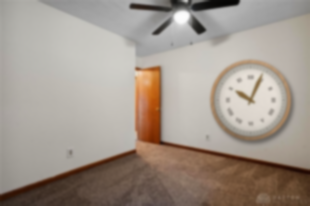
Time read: 10 h 04 min
